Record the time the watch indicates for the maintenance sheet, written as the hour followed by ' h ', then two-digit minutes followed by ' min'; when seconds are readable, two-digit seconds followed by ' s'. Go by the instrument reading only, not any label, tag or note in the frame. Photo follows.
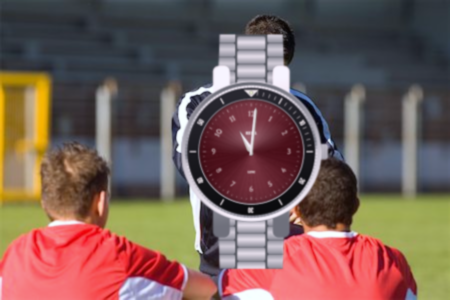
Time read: 11 h 01 min
